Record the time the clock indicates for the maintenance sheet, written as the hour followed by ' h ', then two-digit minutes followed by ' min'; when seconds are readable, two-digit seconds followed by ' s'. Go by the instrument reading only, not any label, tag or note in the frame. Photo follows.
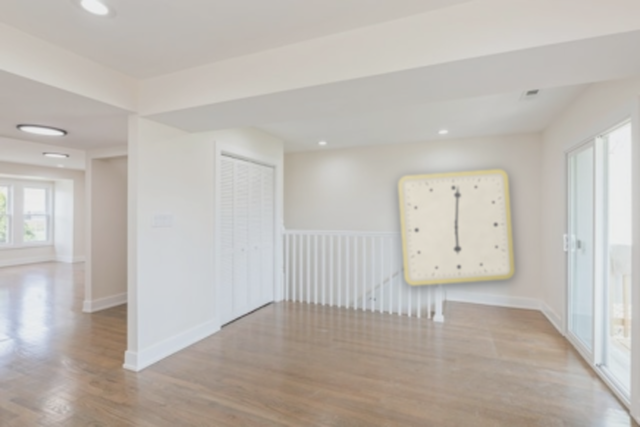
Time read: 6 h 01 min
